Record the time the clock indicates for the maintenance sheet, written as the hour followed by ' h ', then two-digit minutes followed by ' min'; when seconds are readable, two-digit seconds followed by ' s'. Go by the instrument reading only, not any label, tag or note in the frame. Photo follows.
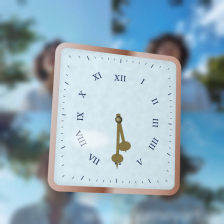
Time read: 5 h 30 min
